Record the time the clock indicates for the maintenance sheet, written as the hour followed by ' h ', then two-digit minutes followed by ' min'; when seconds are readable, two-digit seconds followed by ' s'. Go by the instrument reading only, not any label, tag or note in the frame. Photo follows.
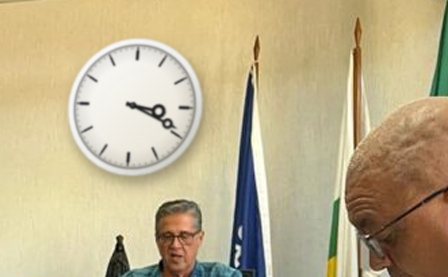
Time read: 3 h 19 min
